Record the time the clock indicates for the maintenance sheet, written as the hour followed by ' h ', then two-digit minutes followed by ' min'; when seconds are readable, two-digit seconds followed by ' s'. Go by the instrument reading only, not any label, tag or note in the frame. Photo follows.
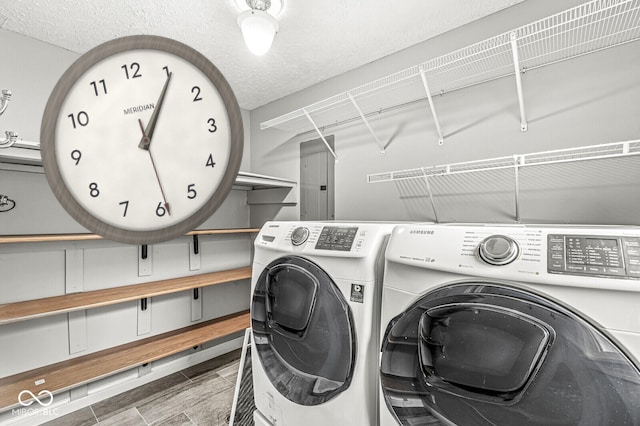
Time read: 1 h 05 min 29 s
